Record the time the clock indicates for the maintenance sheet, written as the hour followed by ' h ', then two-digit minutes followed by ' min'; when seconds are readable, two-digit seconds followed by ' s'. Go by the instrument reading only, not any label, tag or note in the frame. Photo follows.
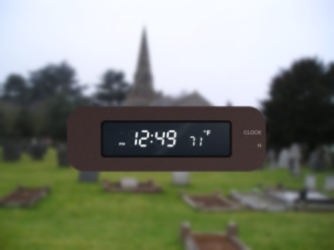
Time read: 12 h 49 min
